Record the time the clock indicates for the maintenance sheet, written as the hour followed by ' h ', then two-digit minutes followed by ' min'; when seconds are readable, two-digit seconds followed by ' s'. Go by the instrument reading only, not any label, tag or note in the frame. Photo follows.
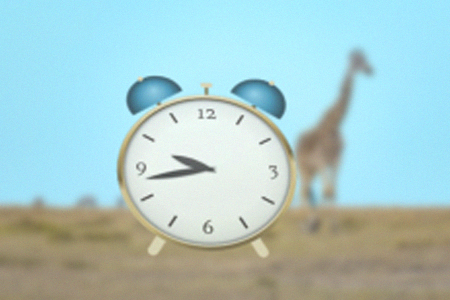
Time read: 9 h 43 min
